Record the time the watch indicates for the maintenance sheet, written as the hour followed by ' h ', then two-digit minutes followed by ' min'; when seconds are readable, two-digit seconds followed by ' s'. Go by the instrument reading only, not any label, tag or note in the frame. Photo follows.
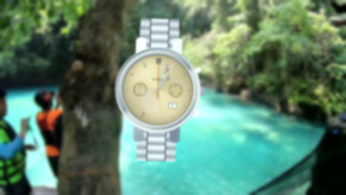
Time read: 1 h 03 min
